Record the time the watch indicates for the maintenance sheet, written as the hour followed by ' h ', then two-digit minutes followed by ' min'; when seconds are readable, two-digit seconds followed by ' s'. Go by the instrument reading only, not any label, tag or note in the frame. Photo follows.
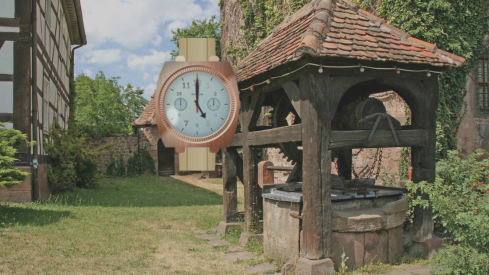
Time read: 5 h 00 min
